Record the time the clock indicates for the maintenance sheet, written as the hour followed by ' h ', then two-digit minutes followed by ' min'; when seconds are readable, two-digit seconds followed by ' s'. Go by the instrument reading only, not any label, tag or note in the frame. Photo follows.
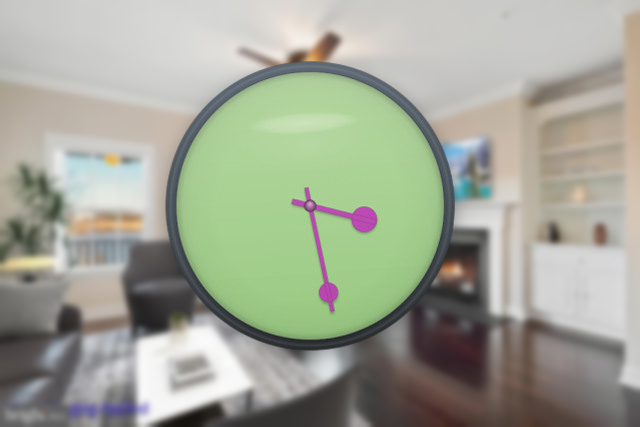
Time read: 3 h 28 min
